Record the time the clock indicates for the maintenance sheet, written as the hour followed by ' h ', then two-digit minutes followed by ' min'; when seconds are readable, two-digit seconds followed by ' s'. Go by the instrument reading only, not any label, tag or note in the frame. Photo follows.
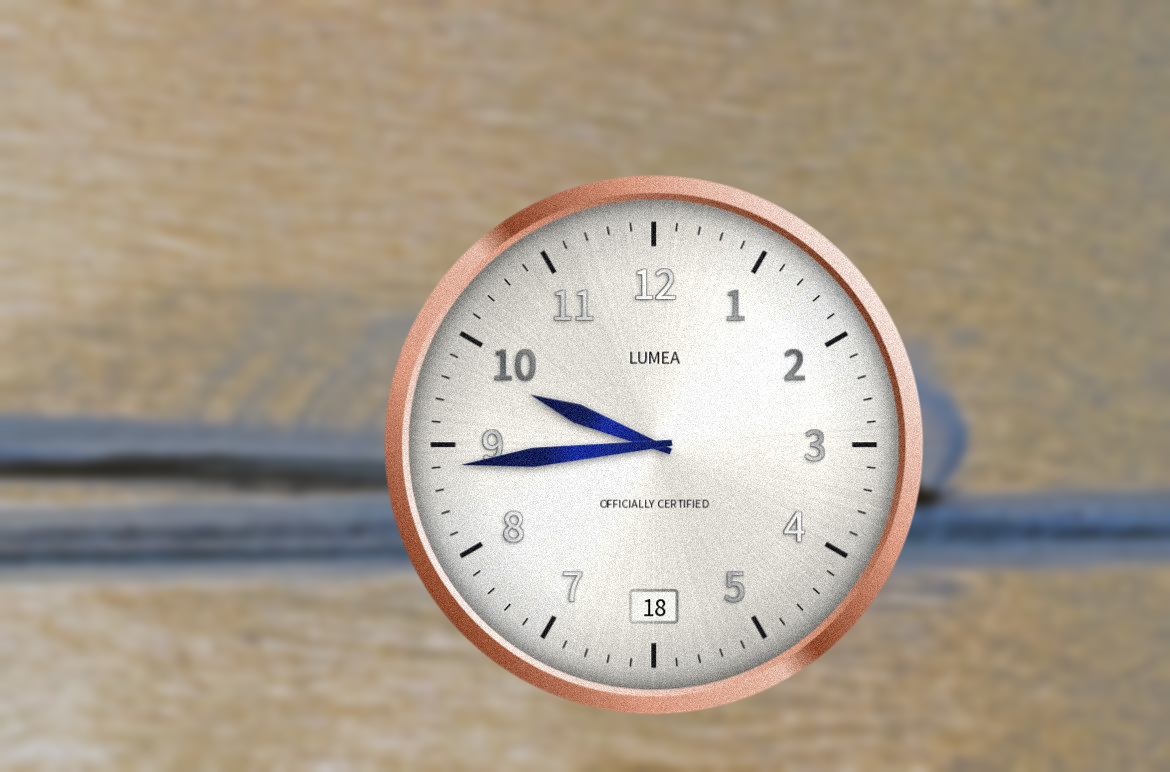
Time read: 9 h 44 min
